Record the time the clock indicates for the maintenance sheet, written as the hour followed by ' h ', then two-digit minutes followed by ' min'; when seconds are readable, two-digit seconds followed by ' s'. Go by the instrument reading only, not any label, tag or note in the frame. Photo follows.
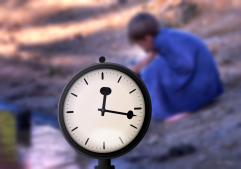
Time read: 12 h 17 min
